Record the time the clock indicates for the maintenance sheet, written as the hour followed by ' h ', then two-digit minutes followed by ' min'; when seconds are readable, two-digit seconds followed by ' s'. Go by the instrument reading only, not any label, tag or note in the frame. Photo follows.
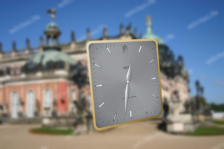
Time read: 12 h 32 min
